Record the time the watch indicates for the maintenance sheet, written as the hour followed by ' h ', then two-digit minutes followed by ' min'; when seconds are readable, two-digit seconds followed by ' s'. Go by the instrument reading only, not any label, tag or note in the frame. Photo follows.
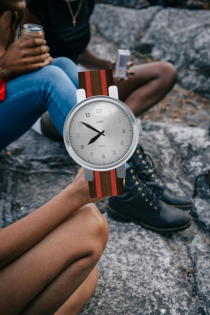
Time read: 7 h 51 min
